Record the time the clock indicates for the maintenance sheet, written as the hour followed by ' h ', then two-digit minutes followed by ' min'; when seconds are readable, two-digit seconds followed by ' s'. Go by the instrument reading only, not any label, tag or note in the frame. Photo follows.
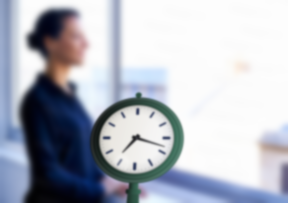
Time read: 7 h 18 min
